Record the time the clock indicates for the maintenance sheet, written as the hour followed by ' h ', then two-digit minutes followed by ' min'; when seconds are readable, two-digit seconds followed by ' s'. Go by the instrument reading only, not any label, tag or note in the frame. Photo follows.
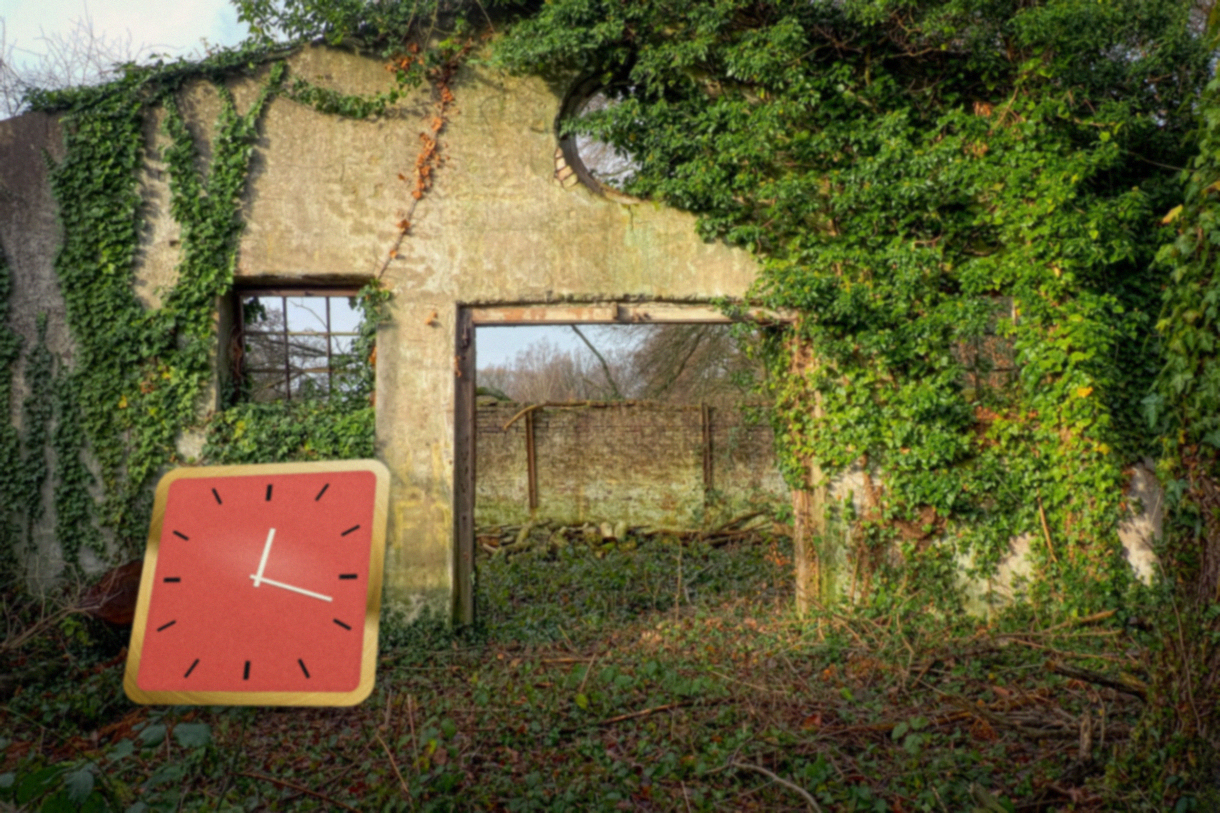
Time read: 12 h 18 min
